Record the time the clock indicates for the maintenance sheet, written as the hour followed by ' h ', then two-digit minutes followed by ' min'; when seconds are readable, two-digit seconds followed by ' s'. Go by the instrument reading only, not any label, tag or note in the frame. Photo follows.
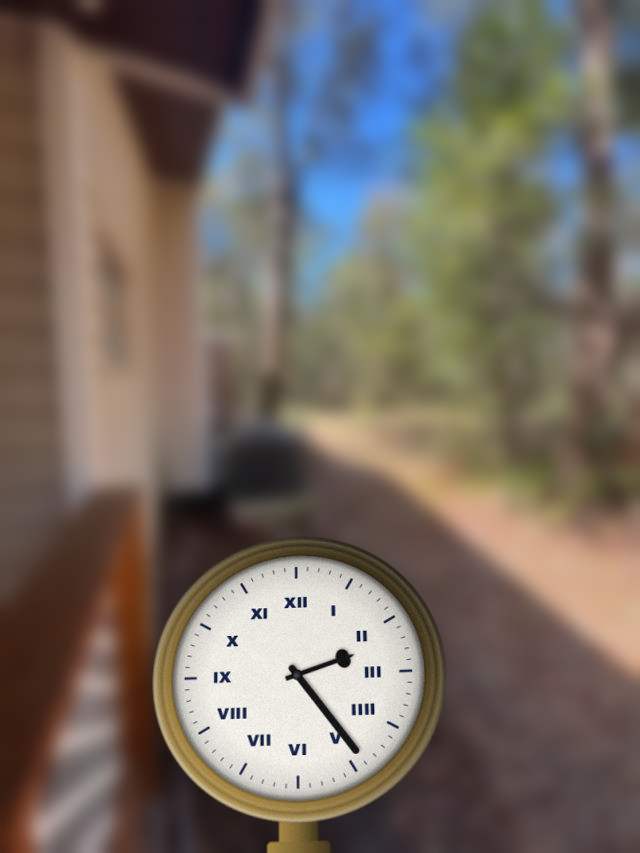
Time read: 2 h 24 min
